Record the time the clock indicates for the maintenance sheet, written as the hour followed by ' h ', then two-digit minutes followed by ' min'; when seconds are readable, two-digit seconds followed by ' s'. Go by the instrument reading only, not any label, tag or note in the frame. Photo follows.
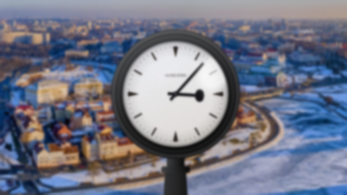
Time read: 3 h 07 min
